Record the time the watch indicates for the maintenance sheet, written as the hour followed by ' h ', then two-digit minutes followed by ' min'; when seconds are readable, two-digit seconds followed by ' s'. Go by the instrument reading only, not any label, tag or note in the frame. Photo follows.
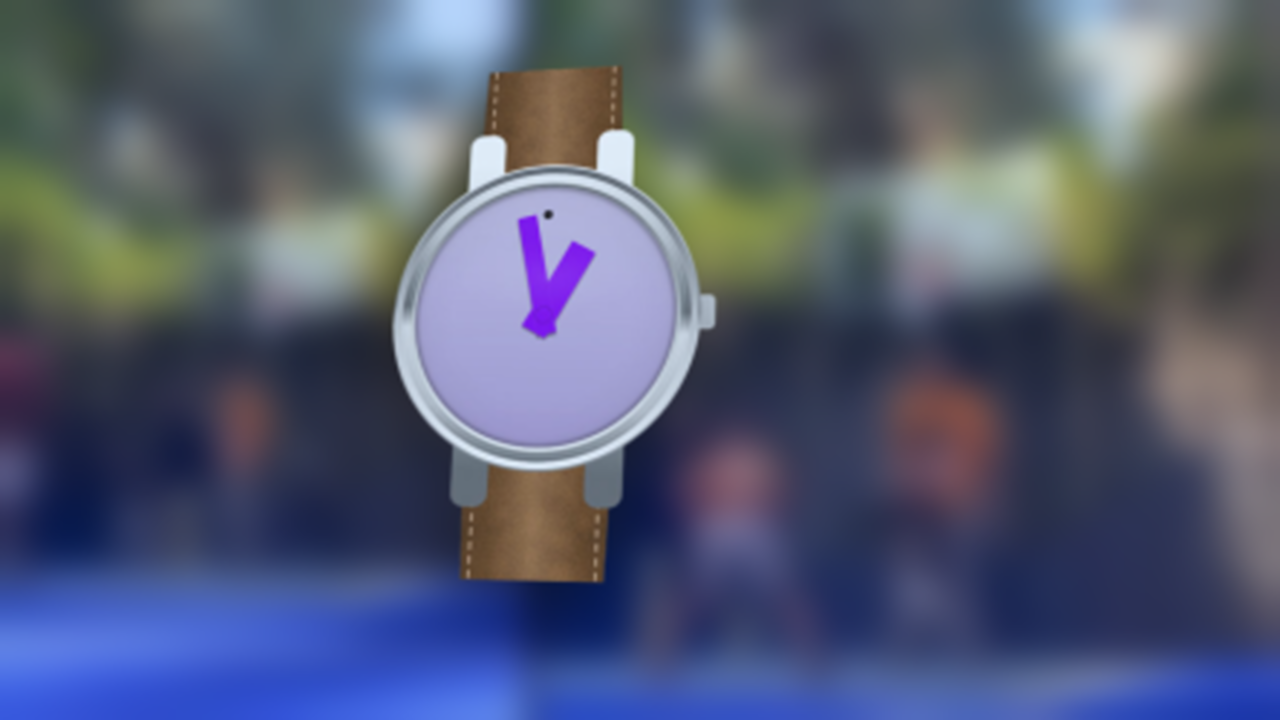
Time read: 12 h 58 min
